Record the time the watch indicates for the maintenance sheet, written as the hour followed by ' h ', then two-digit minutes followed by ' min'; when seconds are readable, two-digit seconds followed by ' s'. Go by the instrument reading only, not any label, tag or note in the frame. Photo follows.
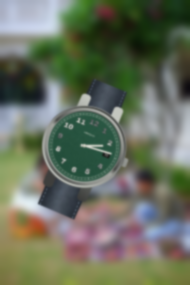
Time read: 2 h 14 min
